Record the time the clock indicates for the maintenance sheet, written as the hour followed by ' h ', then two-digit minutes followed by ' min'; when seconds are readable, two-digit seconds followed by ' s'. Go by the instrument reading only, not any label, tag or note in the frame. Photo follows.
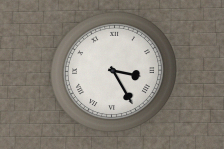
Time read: 3 h 25 min
